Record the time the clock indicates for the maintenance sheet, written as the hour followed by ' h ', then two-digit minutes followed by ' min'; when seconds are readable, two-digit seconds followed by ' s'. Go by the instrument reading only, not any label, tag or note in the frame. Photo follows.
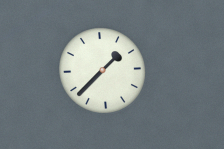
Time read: 1 h 38 min
